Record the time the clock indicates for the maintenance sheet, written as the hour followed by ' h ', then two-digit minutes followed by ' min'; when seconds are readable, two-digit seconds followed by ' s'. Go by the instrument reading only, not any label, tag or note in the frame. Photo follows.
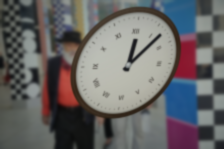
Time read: 12 h 07 min
